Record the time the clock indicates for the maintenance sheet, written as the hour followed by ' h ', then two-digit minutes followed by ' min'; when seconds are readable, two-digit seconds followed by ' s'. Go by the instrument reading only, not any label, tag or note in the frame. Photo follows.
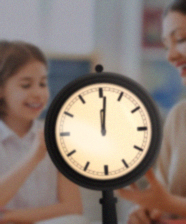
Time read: 12 h 01 min
